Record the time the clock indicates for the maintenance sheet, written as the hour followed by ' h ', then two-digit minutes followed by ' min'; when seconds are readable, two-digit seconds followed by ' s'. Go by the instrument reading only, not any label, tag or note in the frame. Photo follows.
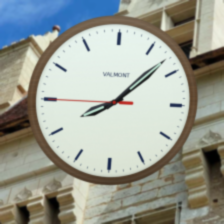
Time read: 8 h 07 min 45 s
